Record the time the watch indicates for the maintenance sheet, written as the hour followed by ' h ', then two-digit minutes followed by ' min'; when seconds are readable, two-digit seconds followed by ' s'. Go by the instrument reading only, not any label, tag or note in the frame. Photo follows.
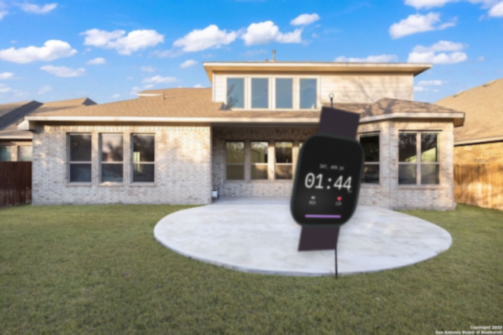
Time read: 1 h 44 min
